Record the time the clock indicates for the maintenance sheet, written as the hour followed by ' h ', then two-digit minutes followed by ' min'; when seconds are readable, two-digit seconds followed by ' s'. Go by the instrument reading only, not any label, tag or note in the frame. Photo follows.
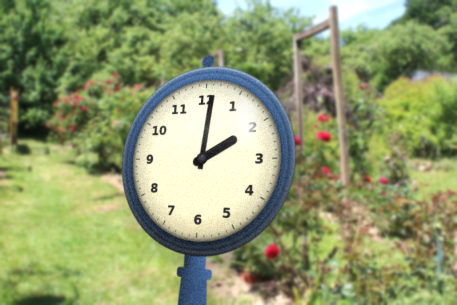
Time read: 2 h 01 min
